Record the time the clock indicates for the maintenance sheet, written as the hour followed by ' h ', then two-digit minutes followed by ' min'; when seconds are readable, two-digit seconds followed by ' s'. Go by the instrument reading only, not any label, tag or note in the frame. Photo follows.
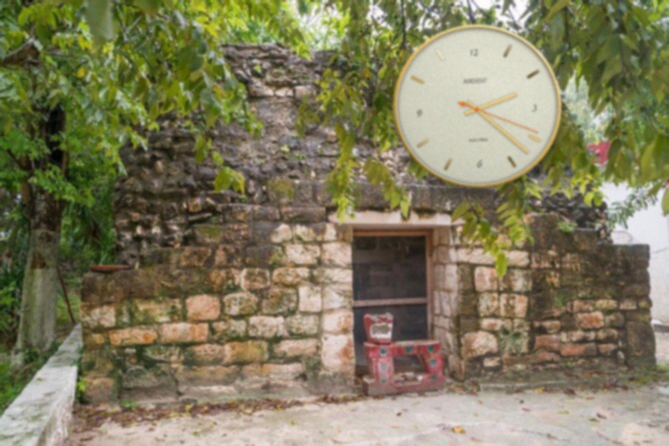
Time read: 2 h 22 min 19 s
